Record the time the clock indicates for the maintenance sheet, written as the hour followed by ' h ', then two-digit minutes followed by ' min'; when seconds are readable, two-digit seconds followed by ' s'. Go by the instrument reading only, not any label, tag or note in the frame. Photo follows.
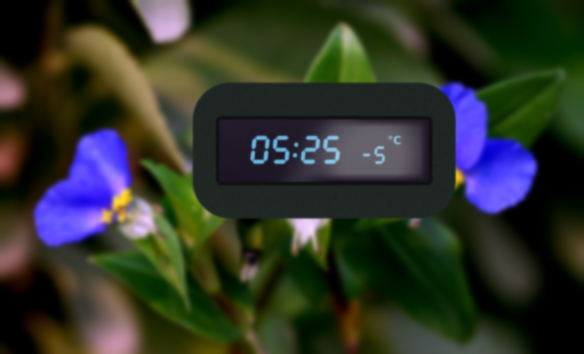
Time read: 5 h 25 min
